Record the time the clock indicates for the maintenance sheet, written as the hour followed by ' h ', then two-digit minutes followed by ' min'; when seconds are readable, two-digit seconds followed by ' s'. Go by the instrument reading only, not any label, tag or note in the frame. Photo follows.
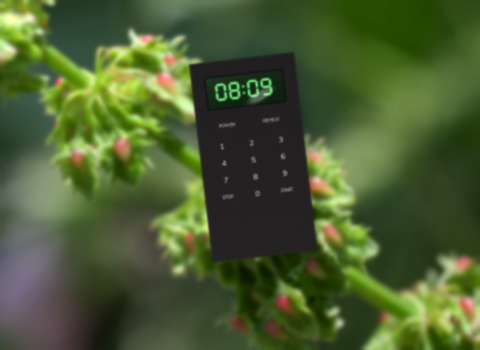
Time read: 8 h 09 min
